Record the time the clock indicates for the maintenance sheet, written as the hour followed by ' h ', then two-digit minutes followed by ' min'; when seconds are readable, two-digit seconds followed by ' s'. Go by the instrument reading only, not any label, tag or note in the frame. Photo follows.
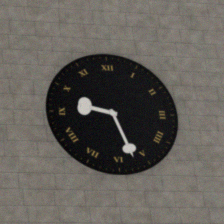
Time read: 9 h 27 min
